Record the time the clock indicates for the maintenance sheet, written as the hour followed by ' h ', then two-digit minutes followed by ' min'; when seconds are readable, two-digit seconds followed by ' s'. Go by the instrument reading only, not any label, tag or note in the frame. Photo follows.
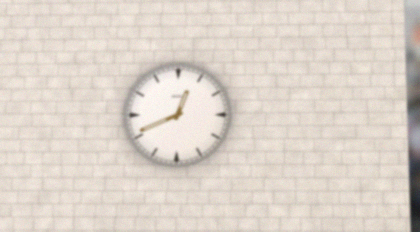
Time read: 12 h 41 min
